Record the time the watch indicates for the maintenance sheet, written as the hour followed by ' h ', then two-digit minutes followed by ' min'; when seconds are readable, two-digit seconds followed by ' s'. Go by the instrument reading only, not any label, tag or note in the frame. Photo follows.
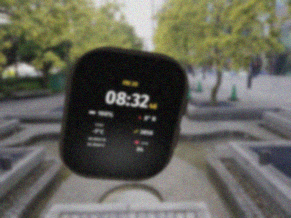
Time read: 8 h 32 min
